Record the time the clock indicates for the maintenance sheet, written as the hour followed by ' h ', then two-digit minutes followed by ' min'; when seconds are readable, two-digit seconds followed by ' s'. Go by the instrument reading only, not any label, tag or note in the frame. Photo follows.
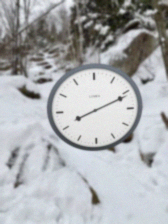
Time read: 8 h 11 min
